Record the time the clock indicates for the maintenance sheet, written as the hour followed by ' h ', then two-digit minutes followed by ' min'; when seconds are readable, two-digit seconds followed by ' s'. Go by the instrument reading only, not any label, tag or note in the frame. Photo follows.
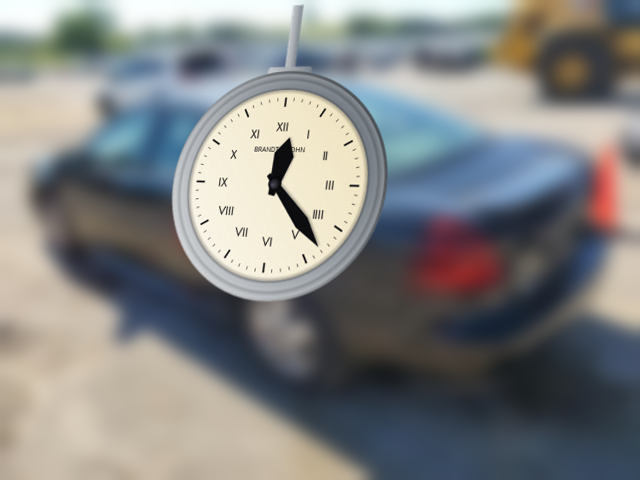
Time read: 12 h 23 min
